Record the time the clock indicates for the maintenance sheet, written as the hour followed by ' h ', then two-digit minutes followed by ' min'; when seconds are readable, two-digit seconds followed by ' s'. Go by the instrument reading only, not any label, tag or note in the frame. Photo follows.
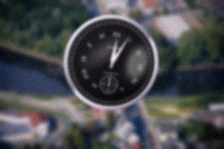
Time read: 12 h 04 min
